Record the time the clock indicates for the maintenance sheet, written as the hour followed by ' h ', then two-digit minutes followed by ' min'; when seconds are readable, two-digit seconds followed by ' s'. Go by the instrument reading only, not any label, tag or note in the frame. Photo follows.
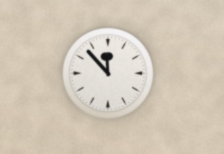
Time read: 11 h 53 min
